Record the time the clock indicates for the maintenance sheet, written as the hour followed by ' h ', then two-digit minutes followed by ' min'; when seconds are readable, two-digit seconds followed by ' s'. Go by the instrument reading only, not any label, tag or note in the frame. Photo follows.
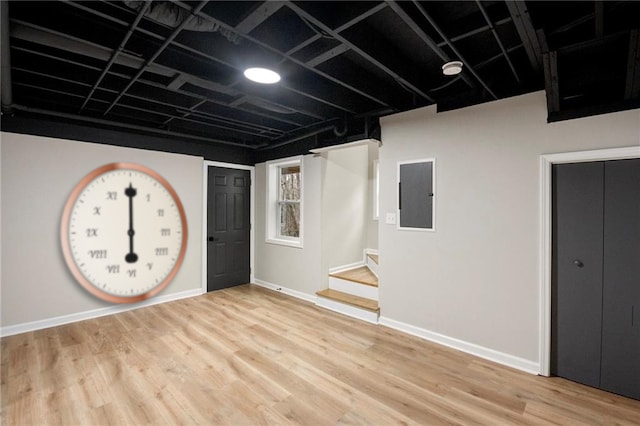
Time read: 6 h 00 min
